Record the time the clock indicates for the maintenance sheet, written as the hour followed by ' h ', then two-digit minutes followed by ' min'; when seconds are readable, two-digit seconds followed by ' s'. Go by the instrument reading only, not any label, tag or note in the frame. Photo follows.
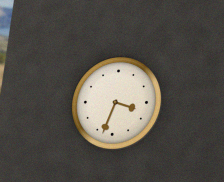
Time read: 3 h 33 min
